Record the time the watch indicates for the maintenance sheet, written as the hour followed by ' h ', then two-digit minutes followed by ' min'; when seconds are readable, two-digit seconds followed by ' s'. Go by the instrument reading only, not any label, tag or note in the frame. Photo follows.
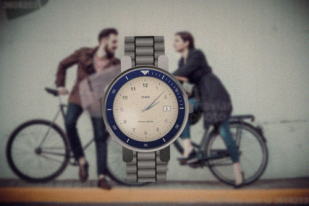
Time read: 2 h 08 min
